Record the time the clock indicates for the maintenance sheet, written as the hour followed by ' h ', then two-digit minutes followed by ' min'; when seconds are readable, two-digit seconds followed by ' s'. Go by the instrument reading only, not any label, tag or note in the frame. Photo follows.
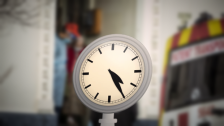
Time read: 4 h 25 min
